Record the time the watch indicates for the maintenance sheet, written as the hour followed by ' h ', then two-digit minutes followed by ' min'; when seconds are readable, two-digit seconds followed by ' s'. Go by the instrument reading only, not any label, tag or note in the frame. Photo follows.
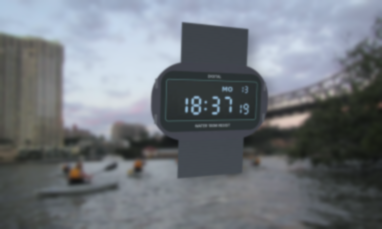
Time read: 18 h 37 min 19 s
